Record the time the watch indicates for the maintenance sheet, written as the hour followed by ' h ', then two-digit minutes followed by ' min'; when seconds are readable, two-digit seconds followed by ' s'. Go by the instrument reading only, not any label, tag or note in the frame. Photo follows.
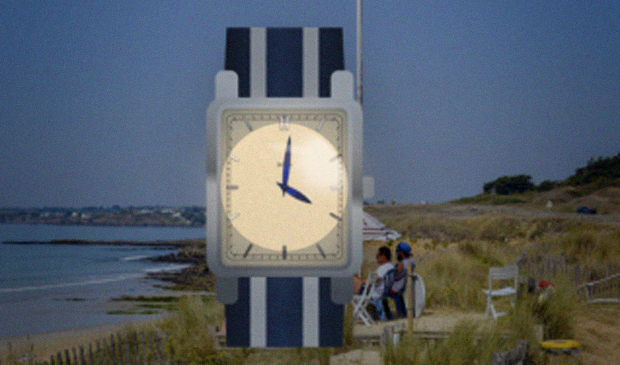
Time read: 4 h 01 min
